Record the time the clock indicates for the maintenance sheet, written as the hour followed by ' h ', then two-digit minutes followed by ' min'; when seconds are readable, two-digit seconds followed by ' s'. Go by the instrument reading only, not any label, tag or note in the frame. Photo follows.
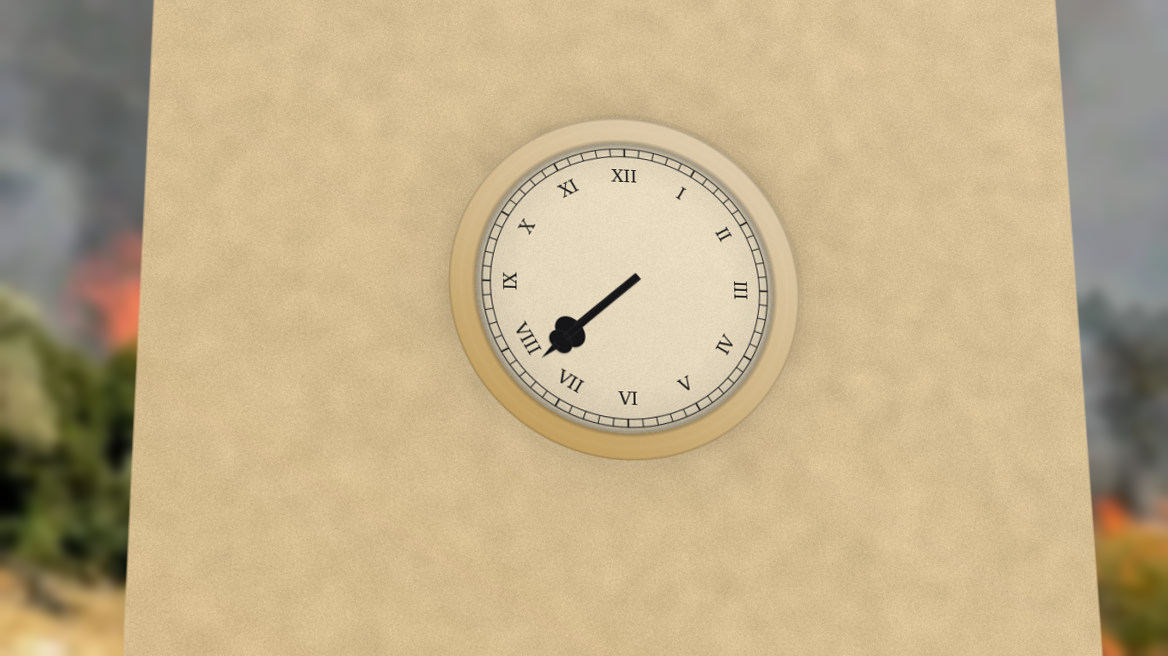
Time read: 7 h 38 min
